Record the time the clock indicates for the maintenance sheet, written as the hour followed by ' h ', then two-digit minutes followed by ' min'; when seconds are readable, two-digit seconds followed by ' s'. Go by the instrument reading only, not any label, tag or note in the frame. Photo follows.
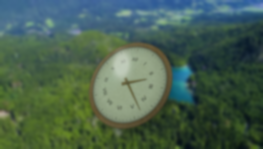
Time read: 2 h 23 min
